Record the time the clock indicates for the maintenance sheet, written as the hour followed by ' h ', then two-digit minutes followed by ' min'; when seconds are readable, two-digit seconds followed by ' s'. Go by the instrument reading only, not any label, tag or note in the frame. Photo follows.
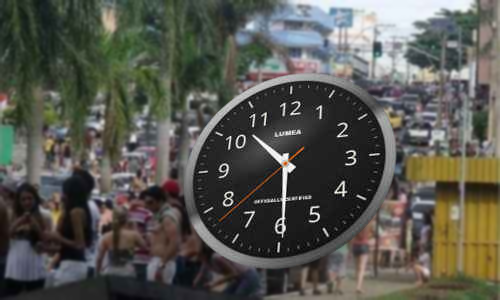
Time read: 10 h 29 min 38 s
